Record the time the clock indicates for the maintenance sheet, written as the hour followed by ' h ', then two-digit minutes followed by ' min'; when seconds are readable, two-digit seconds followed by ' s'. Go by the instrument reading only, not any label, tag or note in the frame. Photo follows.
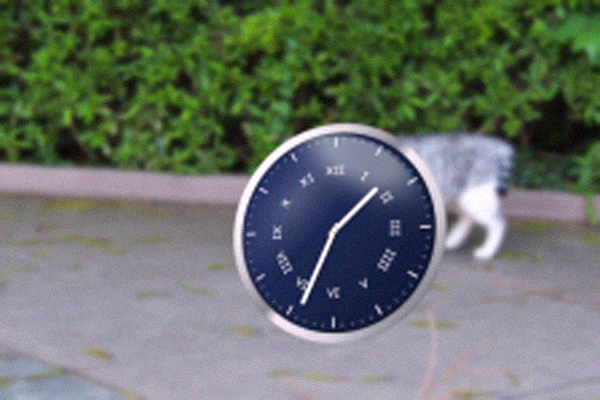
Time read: 1 h 34 min
